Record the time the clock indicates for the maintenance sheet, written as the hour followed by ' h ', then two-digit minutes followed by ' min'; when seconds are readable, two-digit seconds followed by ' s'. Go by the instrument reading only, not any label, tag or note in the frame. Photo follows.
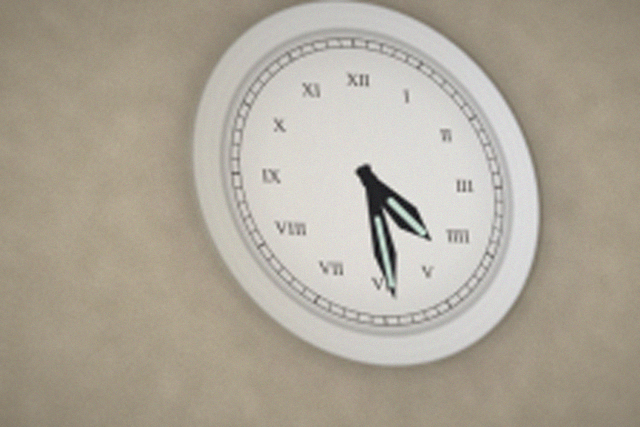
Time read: 4 h 29 min
